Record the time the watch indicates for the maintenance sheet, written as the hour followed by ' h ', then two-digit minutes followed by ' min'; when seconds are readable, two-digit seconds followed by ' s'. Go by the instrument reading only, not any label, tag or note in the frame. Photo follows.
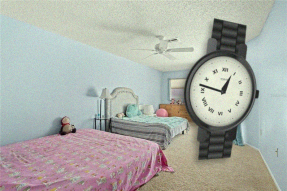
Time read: 12 h 47 min
